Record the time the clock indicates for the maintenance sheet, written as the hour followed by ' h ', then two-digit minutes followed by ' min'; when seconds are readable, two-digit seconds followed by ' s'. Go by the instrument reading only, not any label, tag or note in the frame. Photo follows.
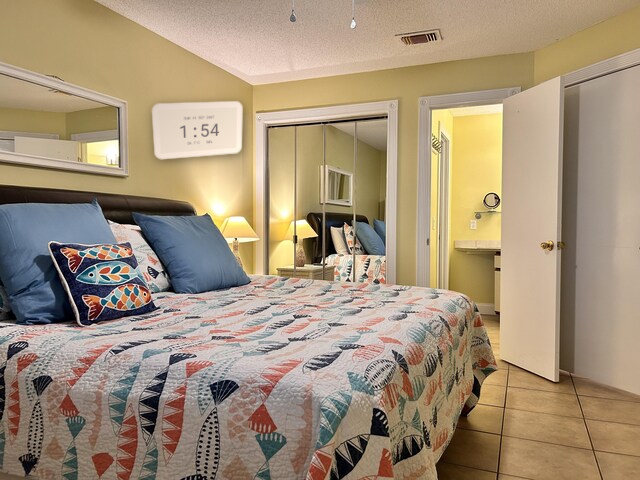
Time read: 1 h 54 min
